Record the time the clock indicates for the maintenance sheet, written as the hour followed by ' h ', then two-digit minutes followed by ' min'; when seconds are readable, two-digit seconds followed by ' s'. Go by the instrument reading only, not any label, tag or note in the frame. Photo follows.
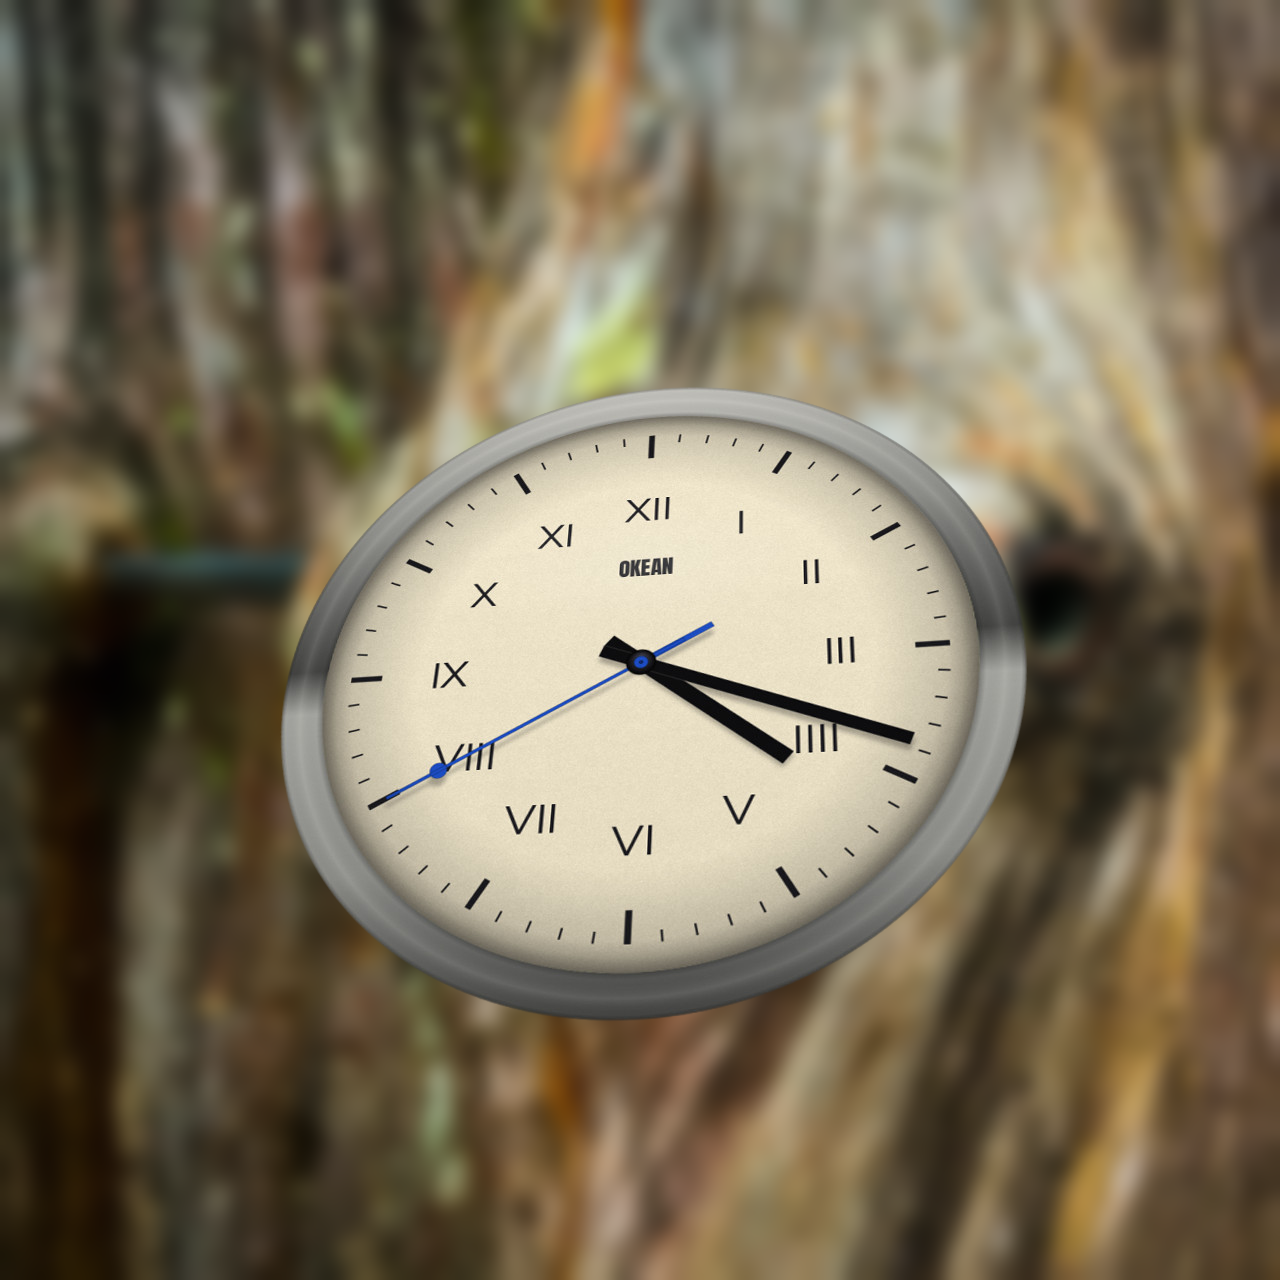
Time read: 4 h 18 min 40 s
